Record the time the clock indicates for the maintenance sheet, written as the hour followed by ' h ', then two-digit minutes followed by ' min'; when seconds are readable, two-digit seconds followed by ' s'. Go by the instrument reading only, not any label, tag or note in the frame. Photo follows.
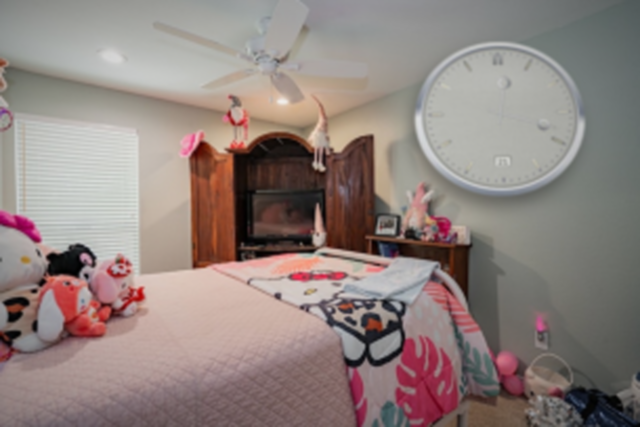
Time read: 12 h 18 min
